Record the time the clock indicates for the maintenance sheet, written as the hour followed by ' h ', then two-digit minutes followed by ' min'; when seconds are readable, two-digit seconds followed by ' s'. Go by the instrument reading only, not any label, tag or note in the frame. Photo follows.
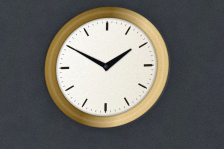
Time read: 1 h 50 min
